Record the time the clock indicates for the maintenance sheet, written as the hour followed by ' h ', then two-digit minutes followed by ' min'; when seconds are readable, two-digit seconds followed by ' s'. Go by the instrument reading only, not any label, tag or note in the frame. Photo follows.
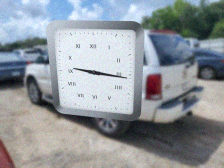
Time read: 9 h 16 min
